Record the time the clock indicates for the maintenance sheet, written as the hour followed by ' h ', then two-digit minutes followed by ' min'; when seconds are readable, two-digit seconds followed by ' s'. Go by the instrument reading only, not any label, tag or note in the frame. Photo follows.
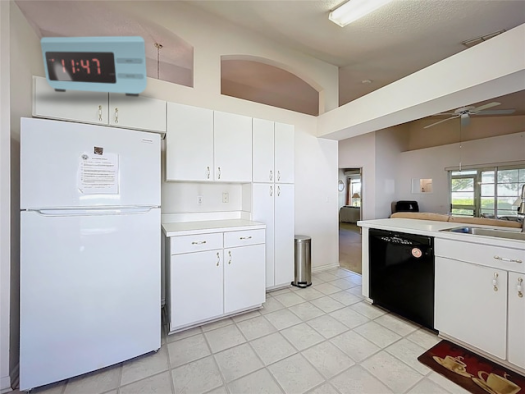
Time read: 11 h 47 min
